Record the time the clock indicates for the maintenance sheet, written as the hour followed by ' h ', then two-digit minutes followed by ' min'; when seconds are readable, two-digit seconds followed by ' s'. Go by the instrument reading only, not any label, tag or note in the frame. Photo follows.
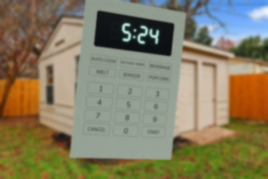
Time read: 5 h 24 min
